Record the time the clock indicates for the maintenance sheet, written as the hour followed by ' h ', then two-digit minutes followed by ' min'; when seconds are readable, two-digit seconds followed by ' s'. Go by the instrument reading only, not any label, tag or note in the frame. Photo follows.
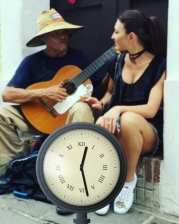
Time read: 12 h 28 min
